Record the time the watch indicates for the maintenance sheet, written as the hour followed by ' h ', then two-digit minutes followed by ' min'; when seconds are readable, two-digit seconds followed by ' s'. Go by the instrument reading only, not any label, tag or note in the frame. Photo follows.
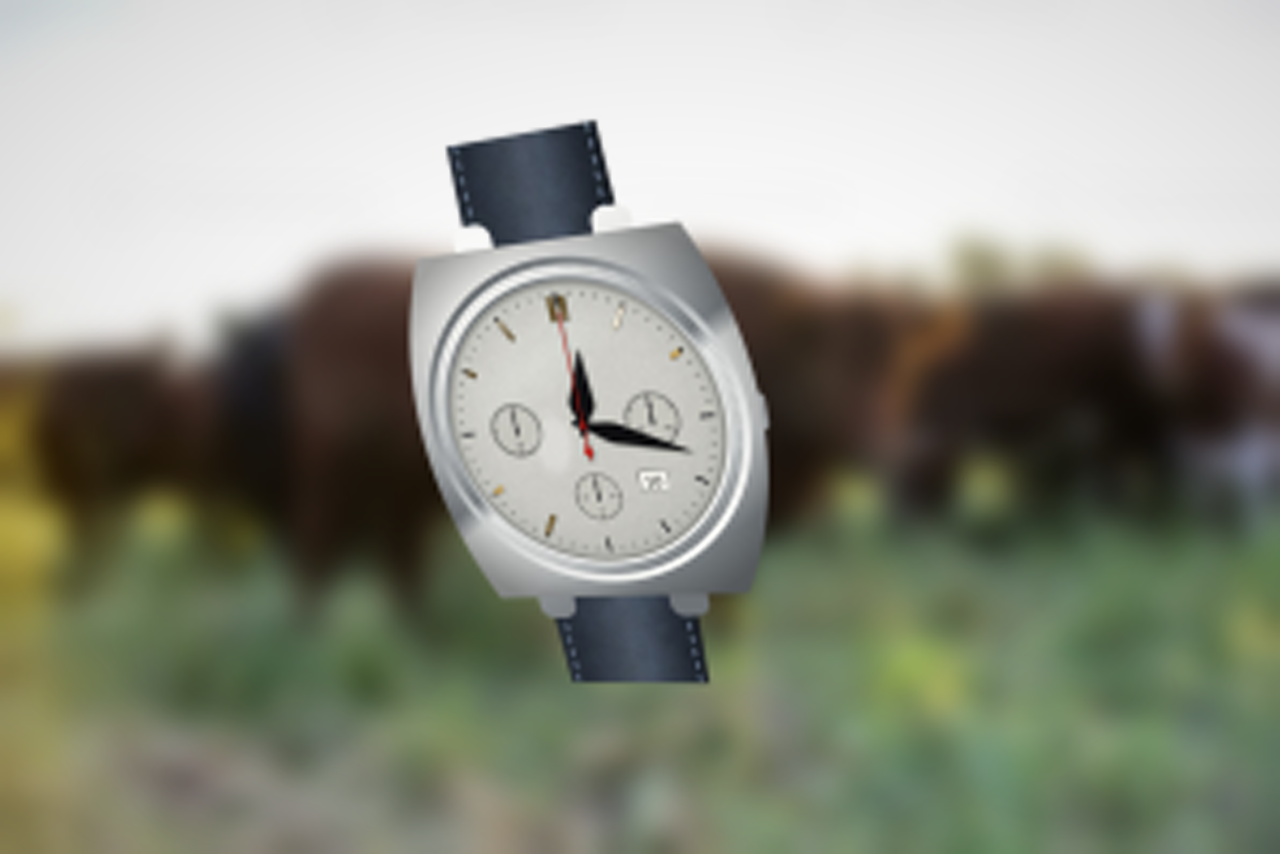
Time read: 12 h 18 min
